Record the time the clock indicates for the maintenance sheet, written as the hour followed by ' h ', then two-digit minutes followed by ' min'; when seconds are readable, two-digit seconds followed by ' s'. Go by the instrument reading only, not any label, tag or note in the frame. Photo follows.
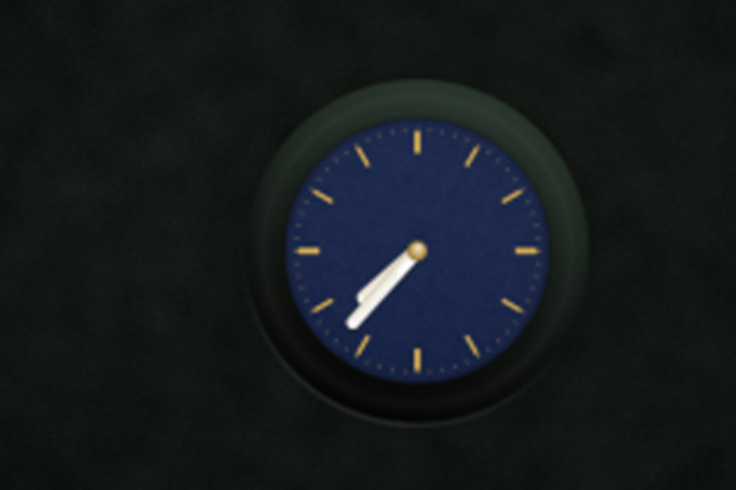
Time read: 7 h 37 min
